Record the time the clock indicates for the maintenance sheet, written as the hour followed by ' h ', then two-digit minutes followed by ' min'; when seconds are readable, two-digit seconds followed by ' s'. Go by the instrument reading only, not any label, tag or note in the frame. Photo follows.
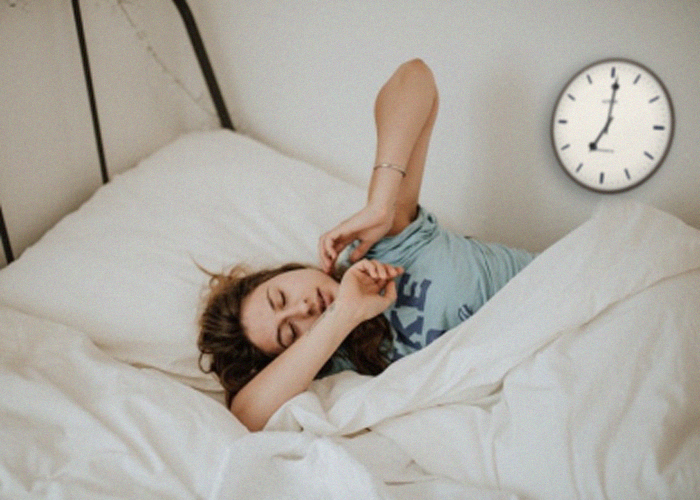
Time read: 7 h 01 min
